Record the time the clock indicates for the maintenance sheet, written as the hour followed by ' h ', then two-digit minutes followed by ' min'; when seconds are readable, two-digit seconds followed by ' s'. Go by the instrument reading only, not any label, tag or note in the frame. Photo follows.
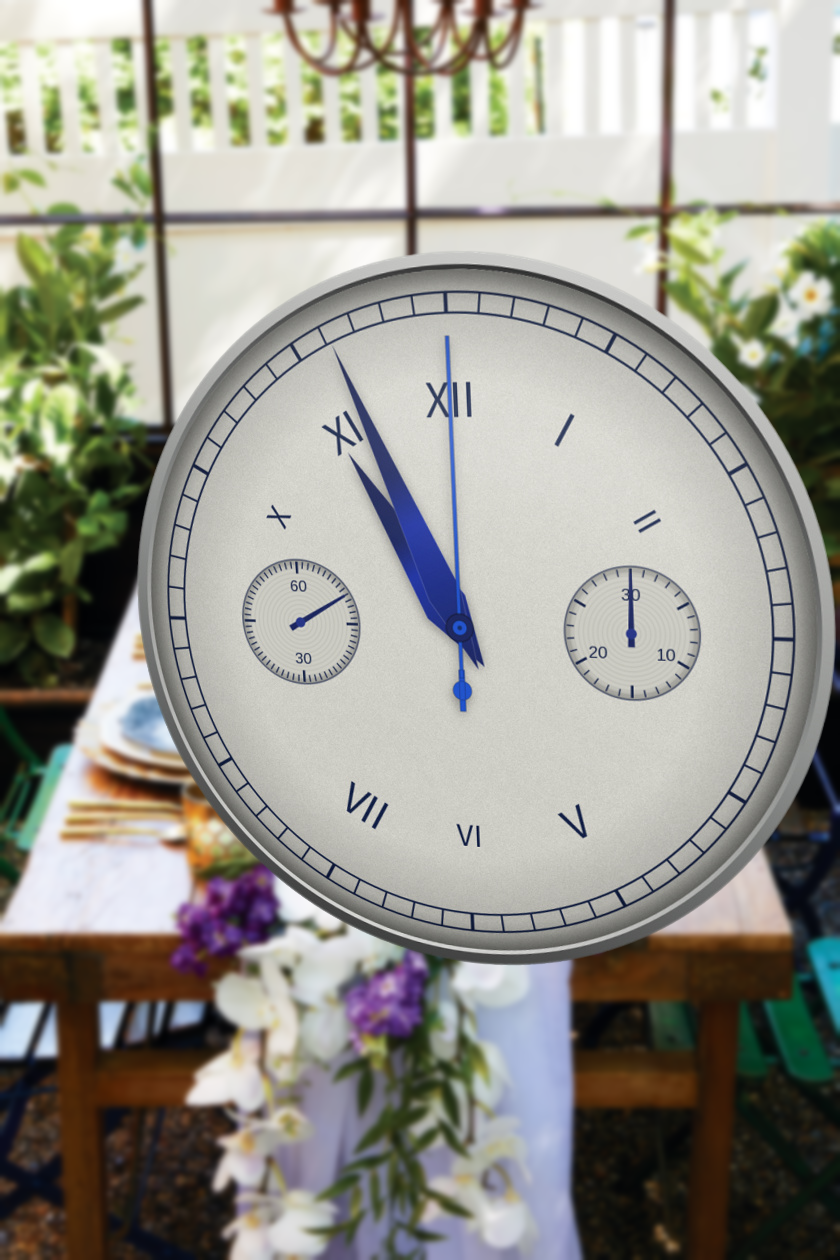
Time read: 10 h 56 min 10 s
